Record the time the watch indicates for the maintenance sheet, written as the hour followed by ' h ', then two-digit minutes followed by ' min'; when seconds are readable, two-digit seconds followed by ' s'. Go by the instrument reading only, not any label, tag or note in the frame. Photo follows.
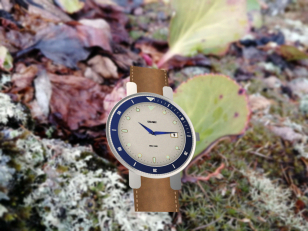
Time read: 10 h 14 min
